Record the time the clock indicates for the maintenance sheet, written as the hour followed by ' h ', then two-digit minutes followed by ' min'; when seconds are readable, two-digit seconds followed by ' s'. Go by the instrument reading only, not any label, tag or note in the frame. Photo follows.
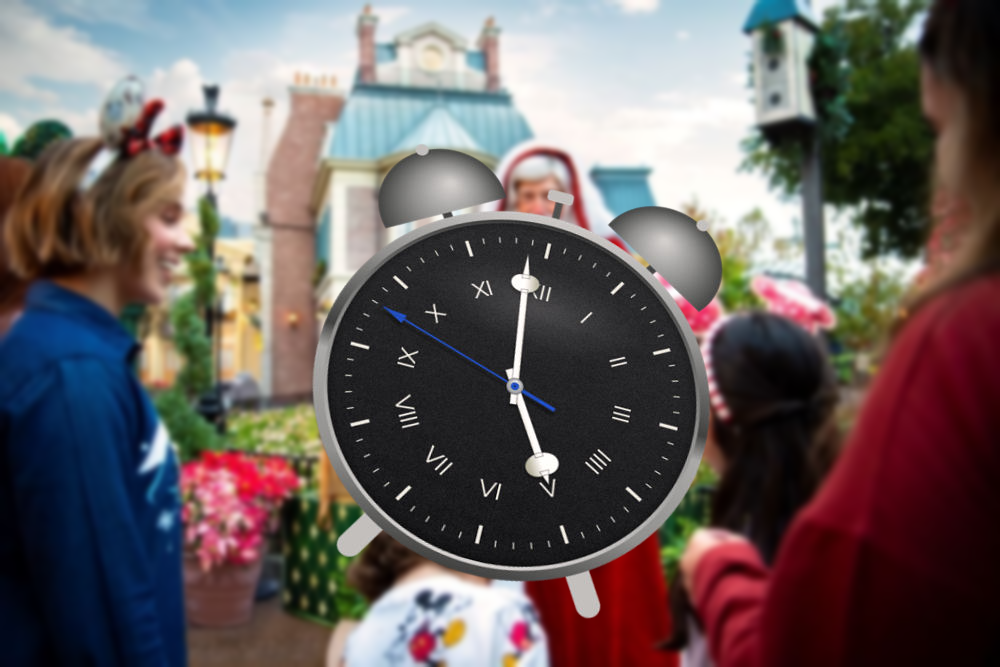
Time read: 4 h 58 min 48 s
